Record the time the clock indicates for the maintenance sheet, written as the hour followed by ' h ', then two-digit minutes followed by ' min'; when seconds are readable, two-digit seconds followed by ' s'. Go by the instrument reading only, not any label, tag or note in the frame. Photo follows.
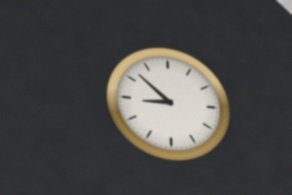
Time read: 8 h 52 min
